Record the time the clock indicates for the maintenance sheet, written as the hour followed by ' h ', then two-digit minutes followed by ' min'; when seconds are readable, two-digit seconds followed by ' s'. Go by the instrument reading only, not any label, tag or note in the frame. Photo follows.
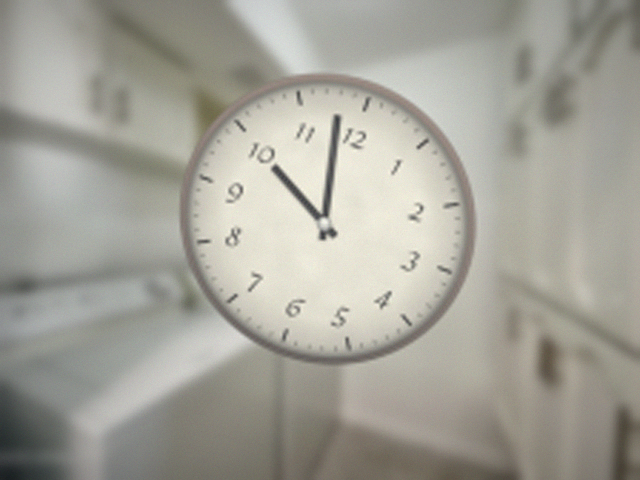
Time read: 9 h 58 min
